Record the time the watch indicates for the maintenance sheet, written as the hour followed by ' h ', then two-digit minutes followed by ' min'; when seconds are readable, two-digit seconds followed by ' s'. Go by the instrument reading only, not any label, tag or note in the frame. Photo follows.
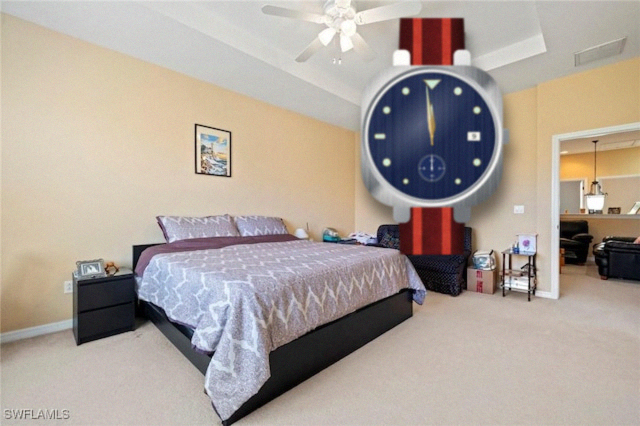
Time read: 11 h 59 min
